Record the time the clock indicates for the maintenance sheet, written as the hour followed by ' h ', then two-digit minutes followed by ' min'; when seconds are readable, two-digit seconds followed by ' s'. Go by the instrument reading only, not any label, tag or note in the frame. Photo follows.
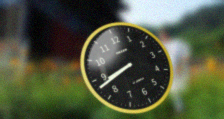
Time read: 8 h 43 min
